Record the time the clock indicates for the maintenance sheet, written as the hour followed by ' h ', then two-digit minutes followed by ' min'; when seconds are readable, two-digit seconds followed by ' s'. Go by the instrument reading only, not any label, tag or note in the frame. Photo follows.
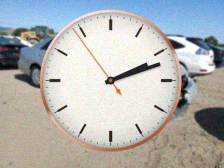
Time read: 2 h 11 min 54 s
